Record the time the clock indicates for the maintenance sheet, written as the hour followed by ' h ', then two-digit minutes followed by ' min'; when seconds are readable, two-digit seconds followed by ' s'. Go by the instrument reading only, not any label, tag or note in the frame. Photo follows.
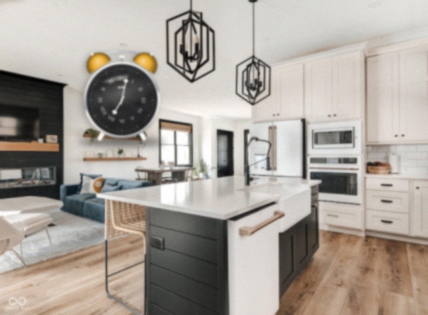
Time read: 7 h 02 min
